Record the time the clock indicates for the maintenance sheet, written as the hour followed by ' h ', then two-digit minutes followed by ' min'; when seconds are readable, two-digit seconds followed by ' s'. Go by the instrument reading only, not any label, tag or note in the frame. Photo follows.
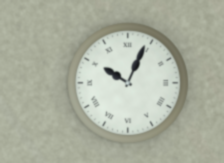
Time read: 10 h 04 min
